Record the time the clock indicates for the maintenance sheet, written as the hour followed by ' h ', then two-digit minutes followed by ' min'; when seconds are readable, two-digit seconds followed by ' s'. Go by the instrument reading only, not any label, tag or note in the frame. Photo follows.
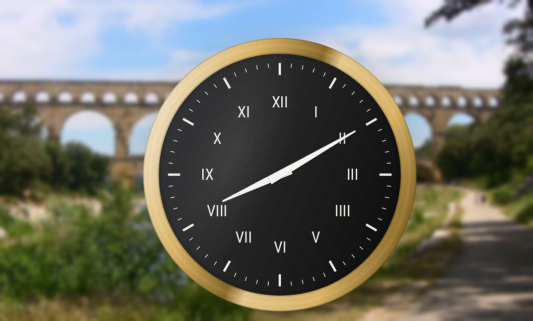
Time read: 8 h 10 min
